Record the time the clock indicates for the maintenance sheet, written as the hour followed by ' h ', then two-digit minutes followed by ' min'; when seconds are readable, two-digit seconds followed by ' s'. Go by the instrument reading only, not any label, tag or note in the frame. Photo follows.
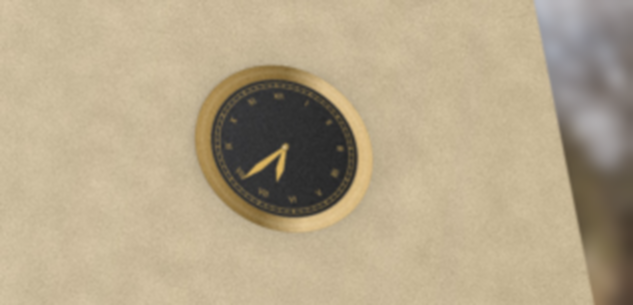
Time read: 6 h 39 min
